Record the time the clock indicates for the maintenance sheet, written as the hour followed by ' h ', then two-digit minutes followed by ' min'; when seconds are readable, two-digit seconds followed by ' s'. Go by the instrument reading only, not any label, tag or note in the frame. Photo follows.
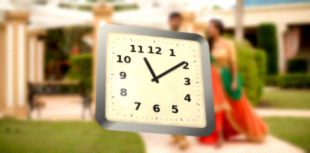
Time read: 11 h 09 min
